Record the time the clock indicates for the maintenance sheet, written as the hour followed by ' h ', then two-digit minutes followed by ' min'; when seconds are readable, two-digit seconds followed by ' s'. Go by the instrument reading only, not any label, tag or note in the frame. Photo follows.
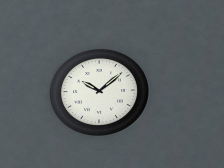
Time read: 10 h 08 min
